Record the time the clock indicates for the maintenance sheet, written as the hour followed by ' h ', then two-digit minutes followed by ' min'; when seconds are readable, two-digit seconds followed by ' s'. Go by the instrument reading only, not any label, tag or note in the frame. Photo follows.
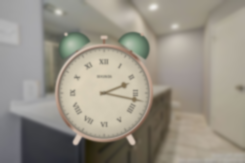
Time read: 2 h 17 min
